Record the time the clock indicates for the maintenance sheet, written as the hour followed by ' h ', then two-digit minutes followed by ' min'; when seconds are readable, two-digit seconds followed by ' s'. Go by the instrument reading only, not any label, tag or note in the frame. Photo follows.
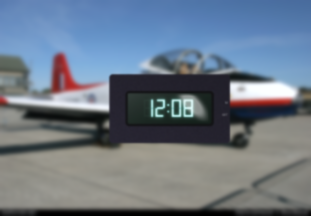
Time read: 12 h 08 min
